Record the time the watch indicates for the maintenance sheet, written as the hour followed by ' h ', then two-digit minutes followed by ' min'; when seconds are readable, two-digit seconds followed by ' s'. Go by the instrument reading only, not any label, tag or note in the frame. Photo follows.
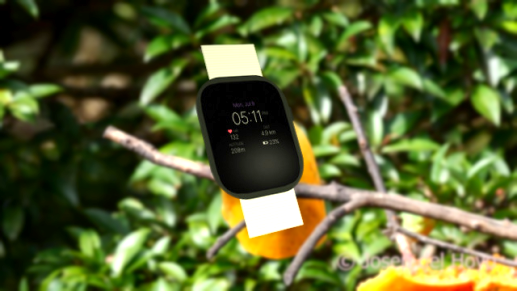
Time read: 5 h 11 min
